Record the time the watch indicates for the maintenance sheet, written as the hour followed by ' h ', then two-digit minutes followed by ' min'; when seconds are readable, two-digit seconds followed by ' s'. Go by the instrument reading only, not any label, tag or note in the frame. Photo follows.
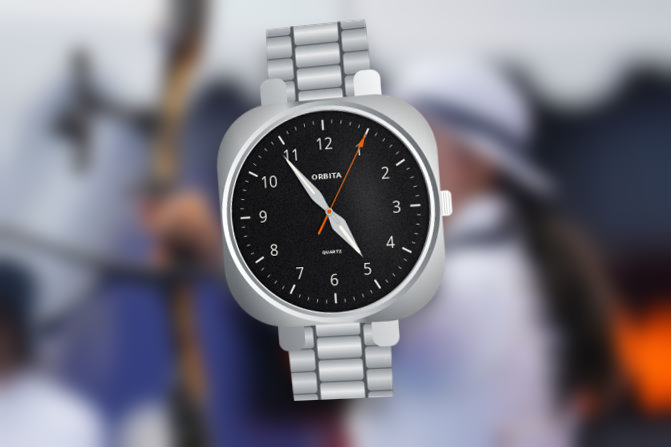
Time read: 4 h 54 min 05 s
